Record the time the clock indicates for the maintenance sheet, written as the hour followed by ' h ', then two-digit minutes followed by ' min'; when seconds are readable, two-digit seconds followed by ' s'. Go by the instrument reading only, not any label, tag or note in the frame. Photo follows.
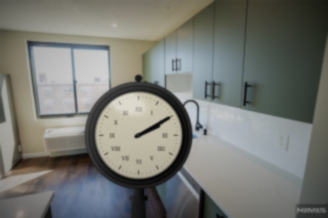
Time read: 2 h 10 min
